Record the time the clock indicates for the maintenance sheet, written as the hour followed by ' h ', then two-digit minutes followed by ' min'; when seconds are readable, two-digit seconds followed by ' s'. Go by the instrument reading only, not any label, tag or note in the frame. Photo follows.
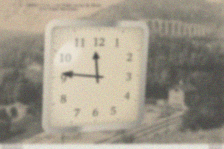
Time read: 11 h 46 min
